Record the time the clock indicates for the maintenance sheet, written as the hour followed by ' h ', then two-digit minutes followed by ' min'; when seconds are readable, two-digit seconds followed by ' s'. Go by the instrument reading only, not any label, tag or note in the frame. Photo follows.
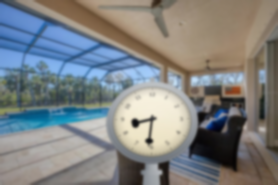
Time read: 8 h 31 min
